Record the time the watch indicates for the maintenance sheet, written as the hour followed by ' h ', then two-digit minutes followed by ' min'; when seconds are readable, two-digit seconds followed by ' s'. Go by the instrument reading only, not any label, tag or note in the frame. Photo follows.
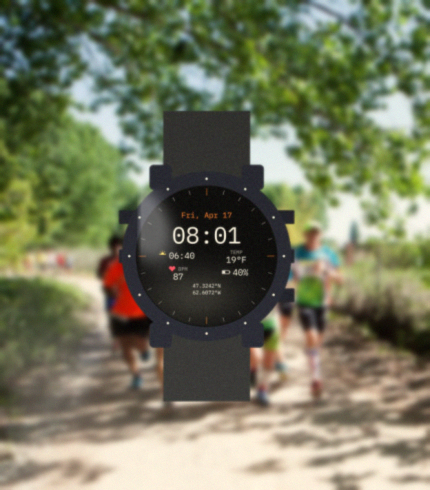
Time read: 8 h 01 min
